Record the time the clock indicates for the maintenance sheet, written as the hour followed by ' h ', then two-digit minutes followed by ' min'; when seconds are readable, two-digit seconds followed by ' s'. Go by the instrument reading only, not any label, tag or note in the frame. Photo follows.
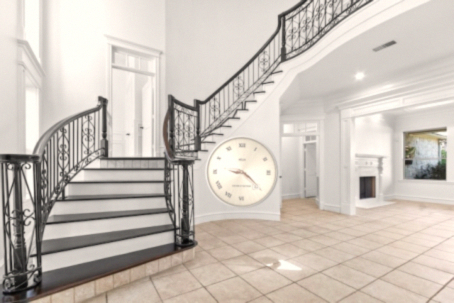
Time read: 9 h 22 min
